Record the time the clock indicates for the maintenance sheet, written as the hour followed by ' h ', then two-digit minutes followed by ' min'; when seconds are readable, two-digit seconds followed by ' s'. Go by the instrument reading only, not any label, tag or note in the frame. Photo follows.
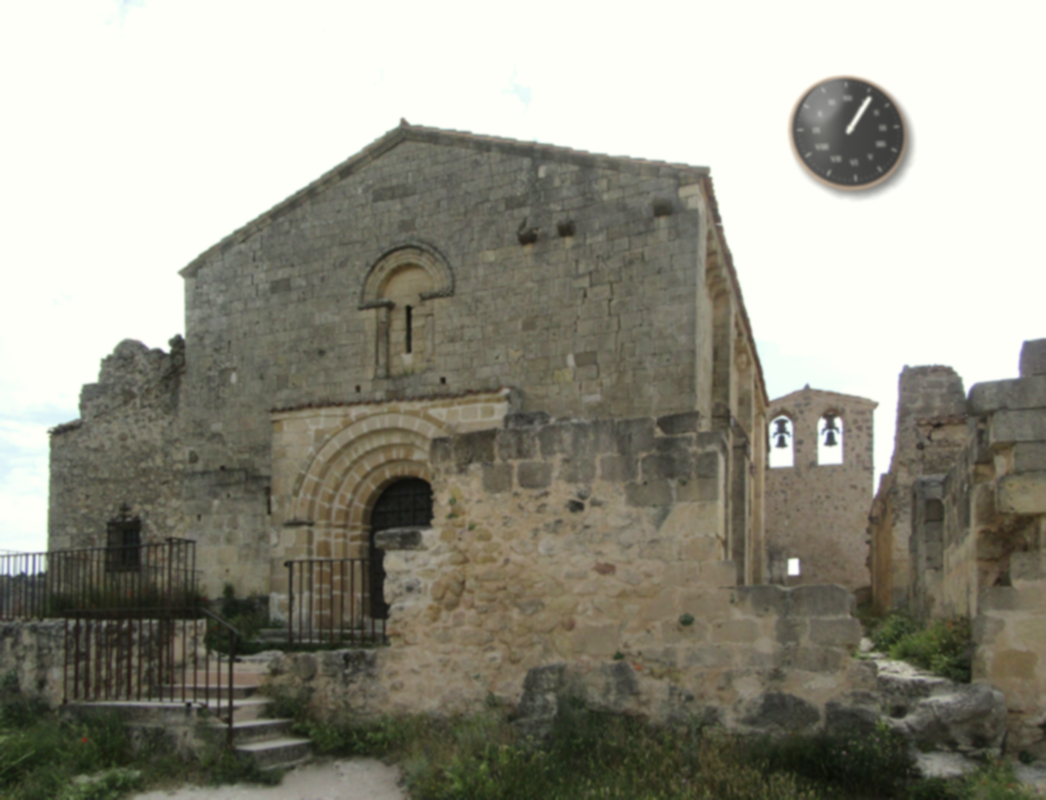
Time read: 1 h 06 min
